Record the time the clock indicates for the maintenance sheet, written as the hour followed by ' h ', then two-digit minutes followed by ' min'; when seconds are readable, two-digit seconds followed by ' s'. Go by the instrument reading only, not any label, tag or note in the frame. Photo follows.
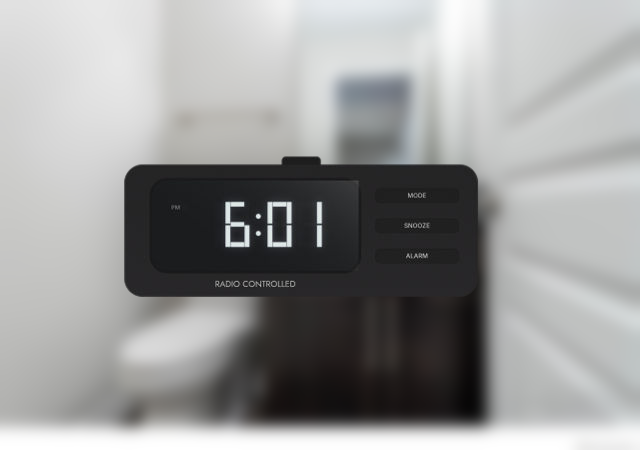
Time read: 6 h 01 min
